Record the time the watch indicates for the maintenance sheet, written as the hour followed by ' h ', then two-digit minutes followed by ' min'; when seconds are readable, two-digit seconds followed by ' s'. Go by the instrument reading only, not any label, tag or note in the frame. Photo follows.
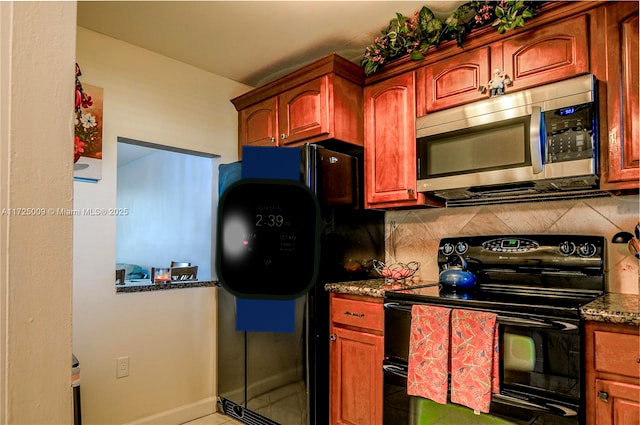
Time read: 2 h 39 min
